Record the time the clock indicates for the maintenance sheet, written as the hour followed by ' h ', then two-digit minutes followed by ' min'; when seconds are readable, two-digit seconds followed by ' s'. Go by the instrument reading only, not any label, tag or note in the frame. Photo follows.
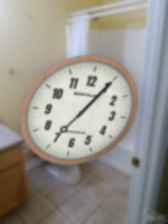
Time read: 7 h 05 min
